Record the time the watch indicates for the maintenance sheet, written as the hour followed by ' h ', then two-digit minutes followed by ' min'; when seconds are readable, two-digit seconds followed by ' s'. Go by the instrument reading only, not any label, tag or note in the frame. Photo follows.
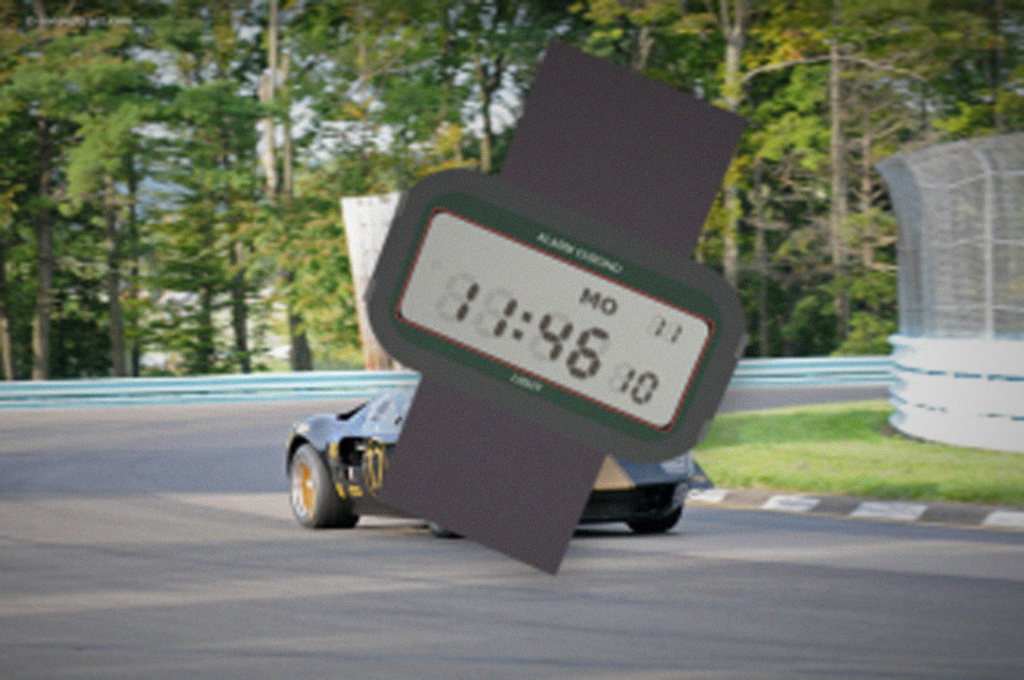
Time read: 11 h 46 min 10 s
